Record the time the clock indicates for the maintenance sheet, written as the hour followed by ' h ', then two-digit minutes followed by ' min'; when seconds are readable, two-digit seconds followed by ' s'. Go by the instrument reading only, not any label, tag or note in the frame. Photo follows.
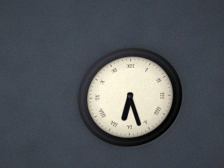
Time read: 6 h 27 min
